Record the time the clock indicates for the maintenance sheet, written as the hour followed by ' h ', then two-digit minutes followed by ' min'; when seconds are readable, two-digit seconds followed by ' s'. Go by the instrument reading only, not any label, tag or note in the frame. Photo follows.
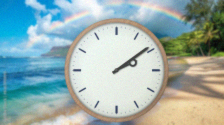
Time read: 2 h 09 min
